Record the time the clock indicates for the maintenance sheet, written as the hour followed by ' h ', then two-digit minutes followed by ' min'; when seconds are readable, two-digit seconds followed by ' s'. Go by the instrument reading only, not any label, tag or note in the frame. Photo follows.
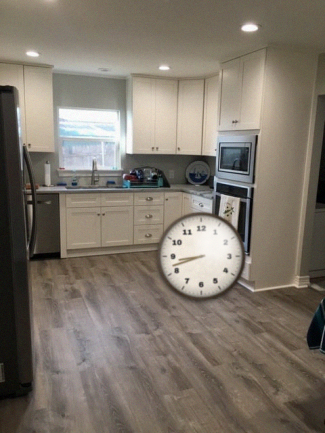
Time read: 8 h 42 min
